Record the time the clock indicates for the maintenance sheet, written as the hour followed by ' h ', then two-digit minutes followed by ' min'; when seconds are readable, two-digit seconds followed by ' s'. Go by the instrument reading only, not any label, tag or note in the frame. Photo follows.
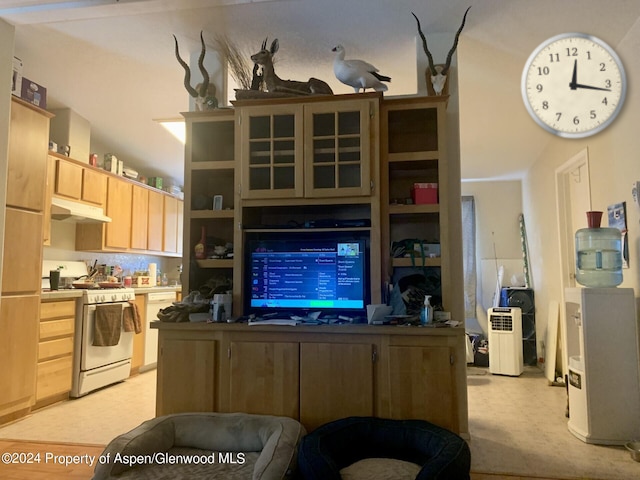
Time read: 12 h 17 min
